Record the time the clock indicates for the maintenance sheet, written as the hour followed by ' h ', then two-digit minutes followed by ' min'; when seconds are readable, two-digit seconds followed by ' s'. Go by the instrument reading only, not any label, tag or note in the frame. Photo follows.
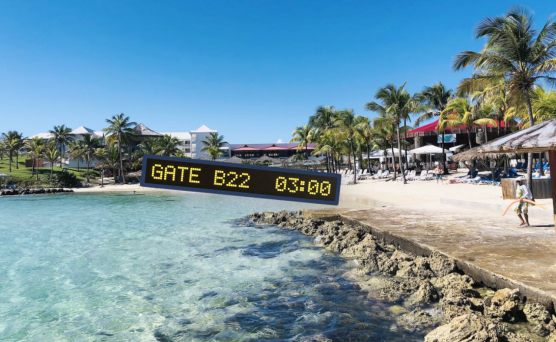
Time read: 3 h 00 min
